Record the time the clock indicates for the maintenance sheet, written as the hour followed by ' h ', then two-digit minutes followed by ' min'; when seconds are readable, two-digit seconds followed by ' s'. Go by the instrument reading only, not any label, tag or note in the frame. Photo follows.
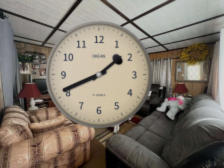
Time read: 1 h 41 min
